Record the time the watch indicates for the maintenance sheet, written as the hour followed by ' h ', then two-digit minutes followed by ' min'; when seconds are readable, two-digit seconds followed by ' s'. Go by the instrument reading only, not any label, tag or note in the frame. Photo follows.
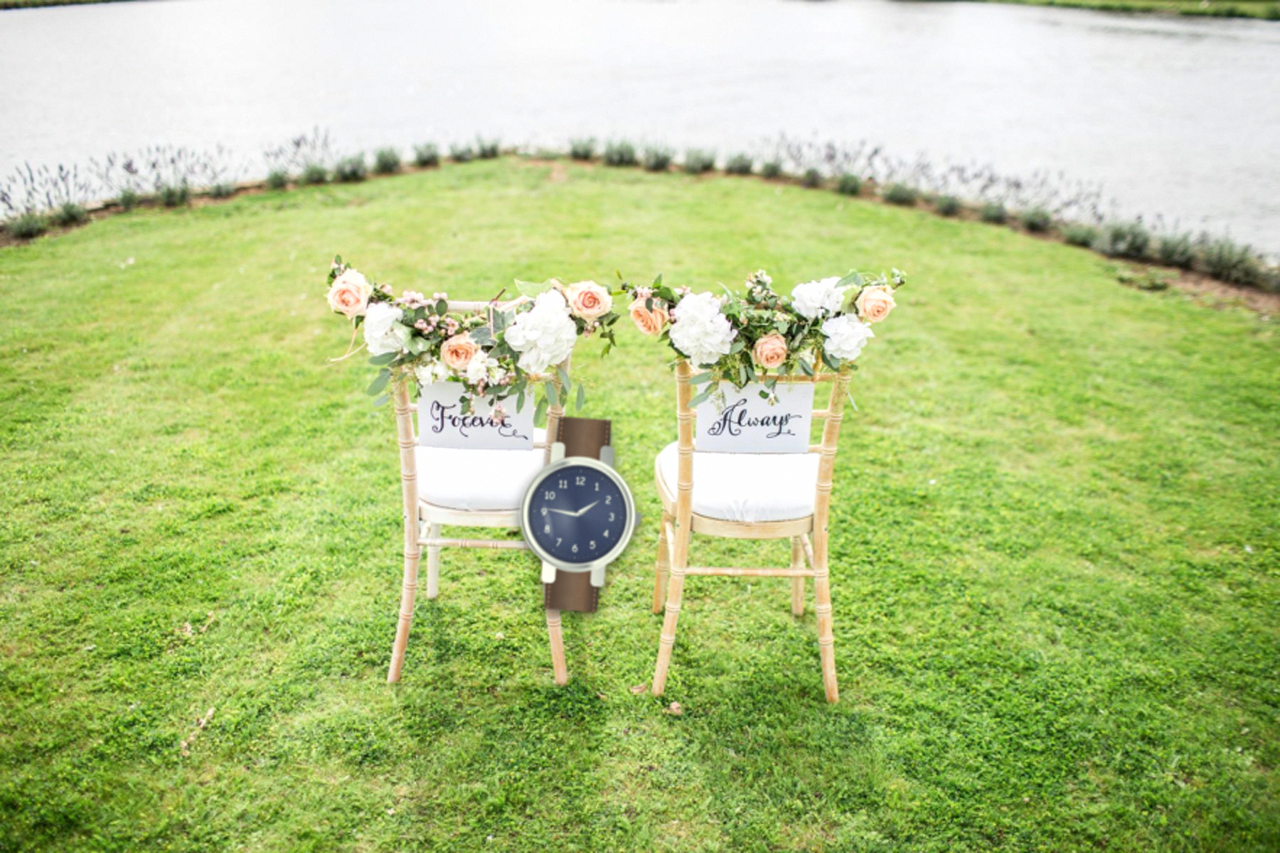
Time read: 1 h 46 min
